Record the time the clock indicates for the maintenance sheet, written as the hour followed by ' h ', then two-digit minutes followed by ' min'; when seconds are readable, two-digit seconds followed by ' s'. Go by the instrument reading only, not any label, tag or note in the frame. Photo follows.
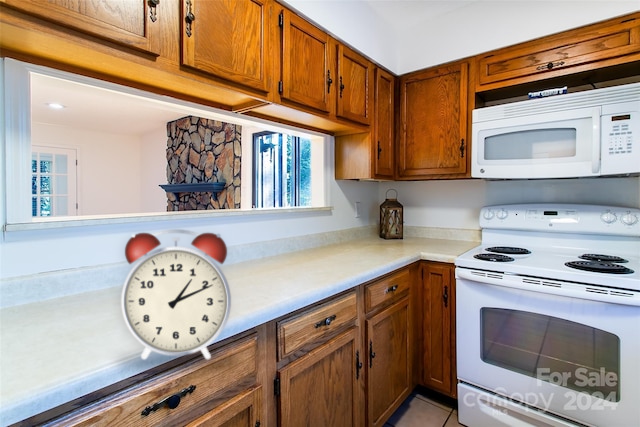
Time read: 1 h 11 min
